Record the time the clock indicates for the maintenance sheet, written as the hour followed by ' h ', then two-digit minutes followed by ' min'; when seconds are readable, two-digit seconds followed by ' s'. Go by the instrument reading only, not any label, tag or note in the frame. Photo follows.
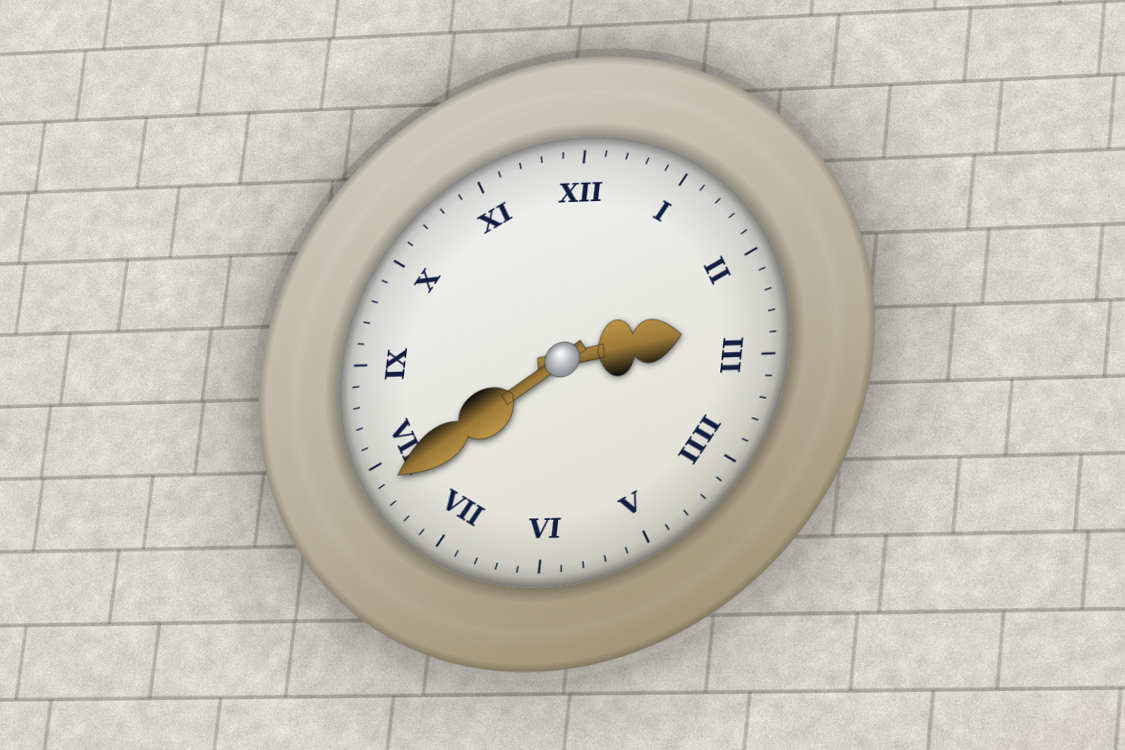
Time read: 2 h 39 min
